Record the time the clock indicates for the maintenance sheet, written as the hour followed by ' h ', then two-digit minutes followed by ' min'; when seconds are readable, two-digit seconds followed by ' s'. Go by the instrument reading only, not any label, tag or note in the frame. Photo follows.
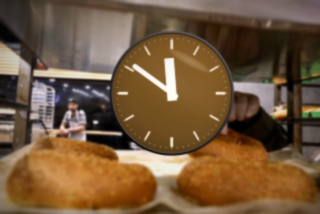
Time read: 11 h 51 min
